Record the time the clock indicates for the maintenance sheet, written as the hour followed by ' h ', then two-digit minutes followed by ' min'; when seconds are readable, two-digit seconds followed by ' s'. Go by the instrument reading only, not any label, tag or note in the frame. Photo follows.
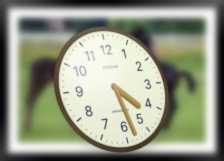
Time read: 4 h 28 min
